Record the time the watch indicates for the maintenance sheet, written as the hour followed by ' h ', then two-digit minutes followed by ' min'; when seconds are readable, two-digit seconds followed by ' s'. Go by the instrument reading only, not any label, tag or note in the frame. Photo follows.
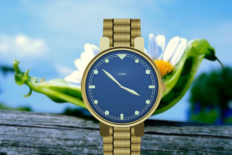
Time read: 3 h 52 min
